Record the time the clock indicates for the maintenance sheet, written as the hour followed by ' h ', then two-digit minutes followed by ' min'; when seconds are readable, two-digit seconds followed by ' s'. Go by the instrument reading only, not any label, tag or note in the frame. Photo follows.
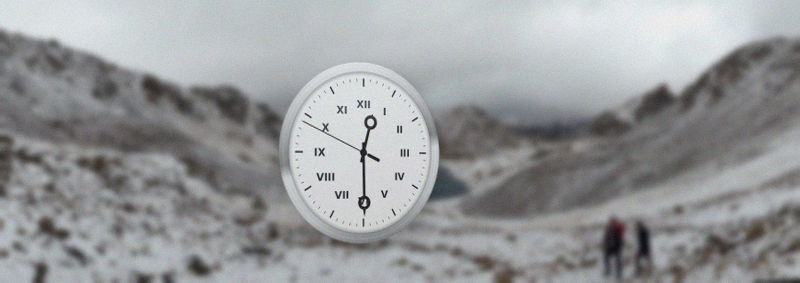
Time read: 12 h 29 min 49 s
